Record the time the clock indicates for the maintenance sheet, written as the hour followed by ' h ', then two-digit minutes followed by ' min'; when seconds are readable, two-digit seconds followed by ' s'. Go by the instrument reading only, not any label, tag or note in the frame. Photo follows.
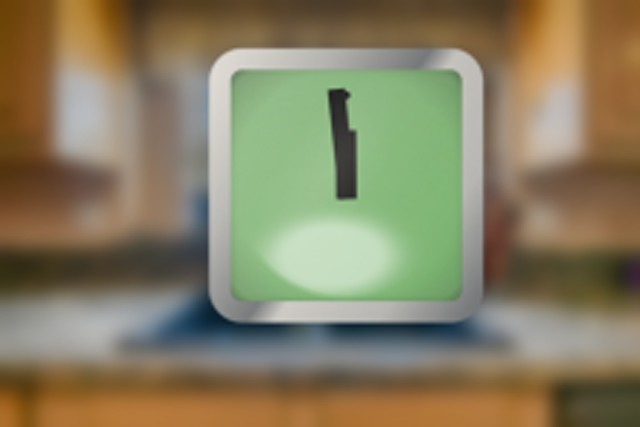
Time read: 11 h 59 min
